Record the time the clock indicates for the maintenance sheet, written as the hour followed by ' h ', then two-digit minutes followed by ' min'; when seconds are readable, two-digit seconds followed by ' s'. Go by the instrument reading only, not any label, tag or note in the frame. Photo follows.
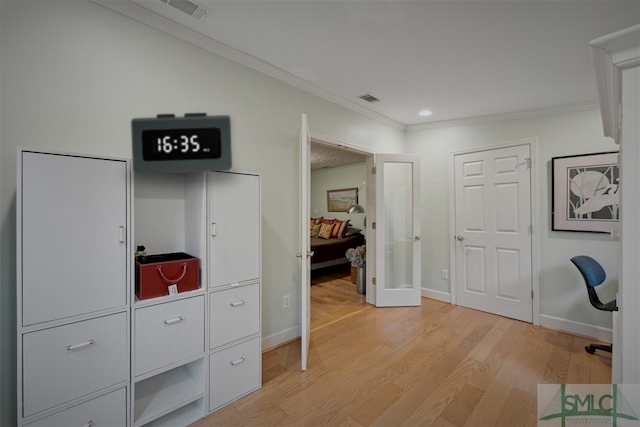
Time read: 16 h 35 min
